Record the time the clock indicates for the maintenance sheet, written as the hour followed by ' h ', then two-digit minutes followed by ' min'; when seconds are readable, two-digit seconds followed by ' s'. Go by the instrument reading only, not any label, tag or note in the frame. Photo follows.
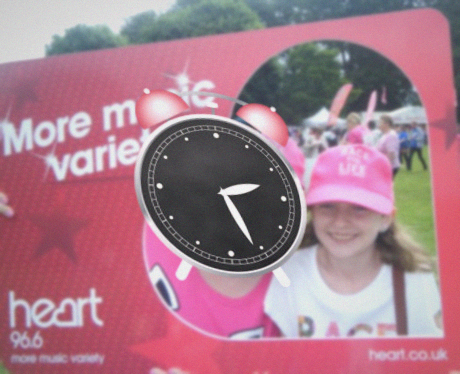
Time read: 2 h 26 min
